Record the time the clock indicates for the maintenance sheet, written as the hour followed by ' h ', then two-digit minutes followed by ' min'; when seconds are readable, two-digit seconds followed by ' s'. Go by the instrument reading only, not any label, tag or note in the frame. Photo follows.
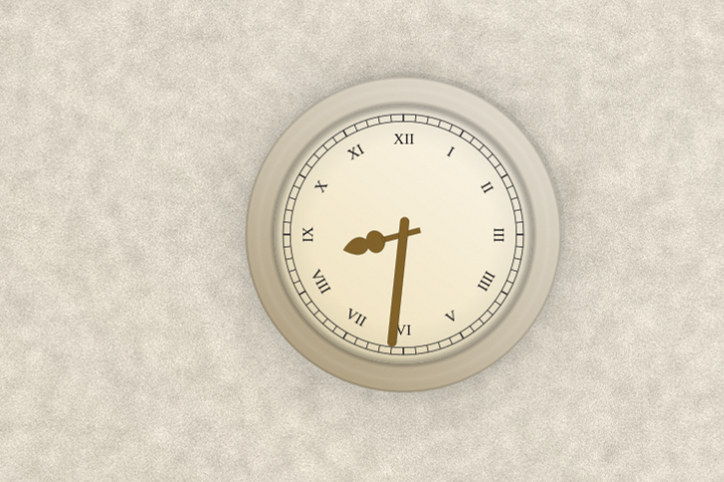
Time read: 8 h 31 min
